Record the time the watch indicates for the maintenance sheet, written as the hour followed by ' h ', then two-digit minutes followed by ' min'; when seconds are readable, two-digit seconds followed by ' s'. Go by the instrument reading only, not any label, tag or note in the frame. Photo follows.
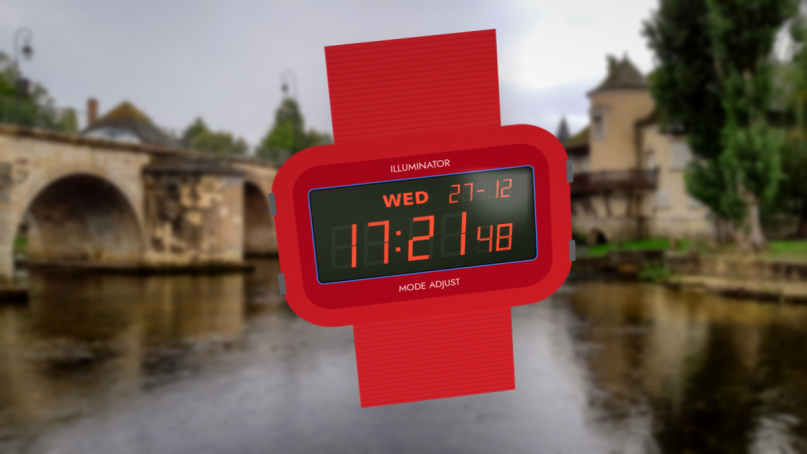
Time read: 17 h 21 min 48 s
